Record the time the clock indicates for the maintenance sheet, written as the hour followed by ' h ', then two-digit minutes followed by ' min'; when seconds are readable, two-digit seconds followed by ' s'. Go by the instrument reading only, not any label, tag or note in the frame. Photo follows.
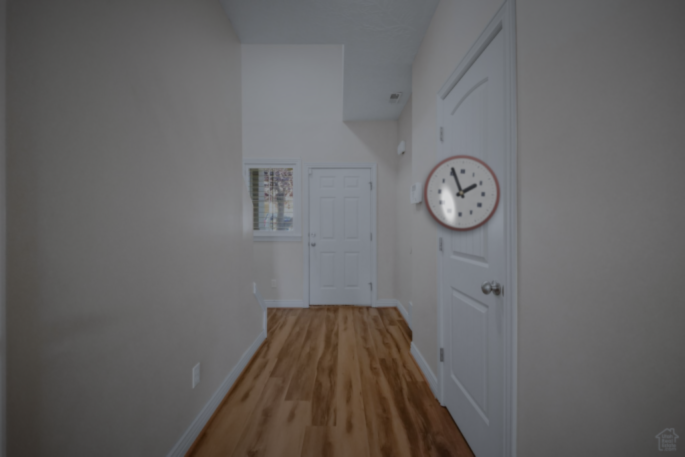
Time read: 1 h 56 min
